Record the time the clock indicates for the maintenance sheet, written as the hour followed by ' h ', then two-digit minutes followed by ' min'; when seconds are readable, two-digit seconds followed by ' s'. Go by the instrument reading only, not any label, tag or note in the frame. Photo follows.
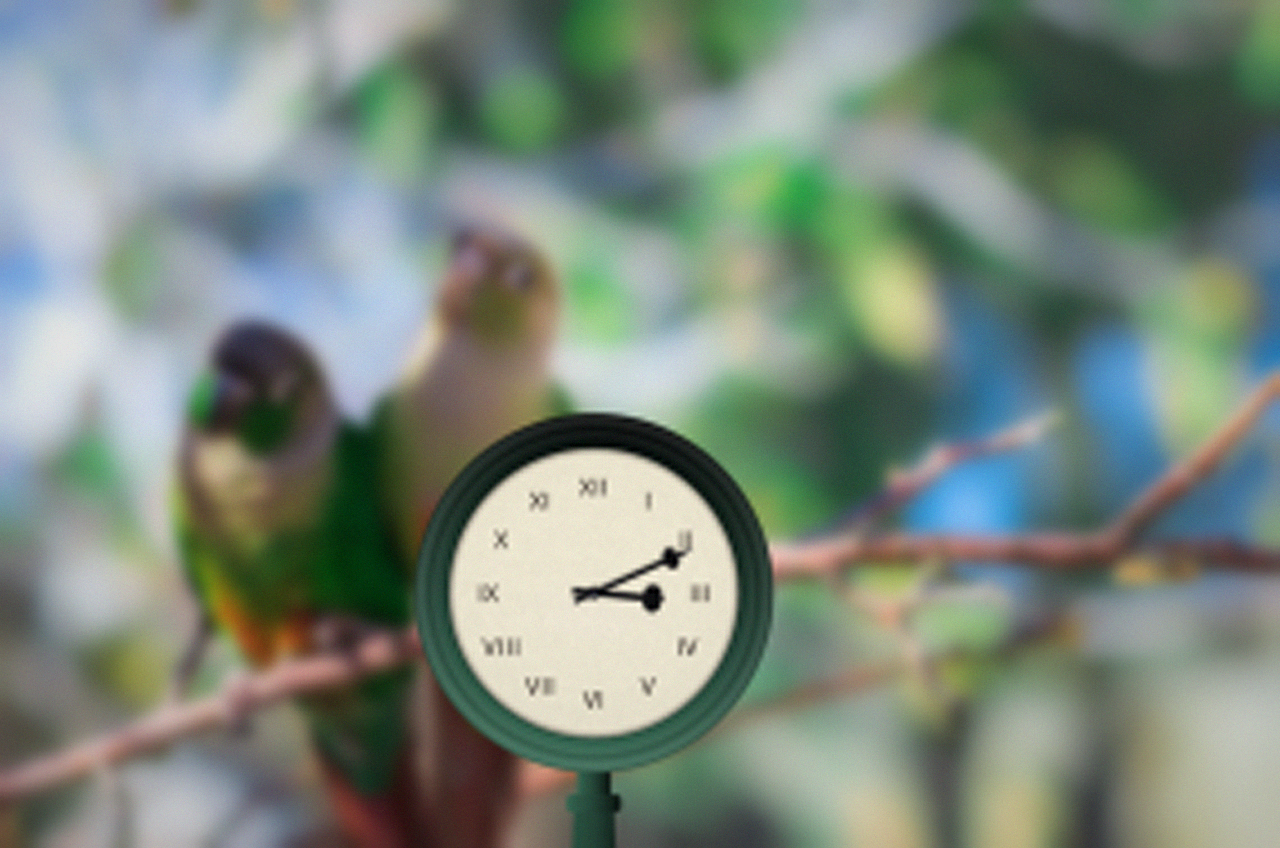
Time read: 3 h 11 min
